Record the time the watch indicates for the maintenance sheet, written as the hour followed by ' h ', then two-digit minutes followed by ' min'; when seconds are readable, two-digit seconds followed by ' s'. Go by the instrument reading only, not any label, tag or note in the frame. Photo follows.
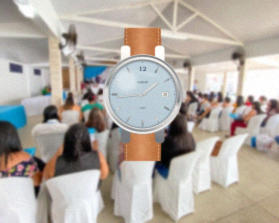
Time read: 1 h 44 min
